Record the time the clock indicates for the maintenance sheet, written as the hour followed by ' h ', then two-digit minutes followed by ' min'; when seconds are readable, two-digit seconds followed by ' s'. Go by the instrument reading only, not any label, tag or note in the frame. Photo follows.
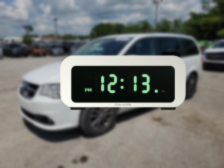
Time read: 12 h 13 min
